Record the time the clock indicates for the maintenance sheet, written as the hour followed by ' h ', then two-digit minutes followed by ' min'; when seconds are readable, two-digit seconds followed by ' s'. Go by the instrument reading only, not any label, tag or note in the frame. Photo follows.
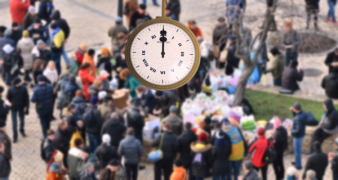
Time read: 12 h 00 min
